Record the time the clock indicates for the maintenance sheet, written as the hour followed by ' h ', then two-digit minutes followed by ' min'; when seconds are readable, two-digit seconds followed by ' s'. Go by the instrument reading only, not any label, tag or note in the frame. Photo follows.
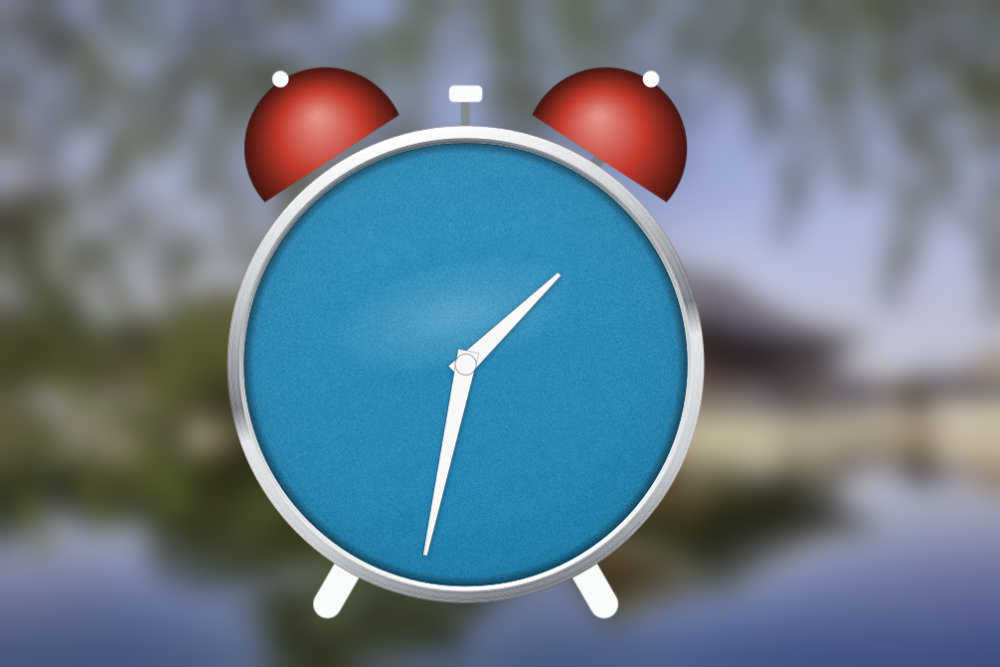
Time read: 1 h 32 min
